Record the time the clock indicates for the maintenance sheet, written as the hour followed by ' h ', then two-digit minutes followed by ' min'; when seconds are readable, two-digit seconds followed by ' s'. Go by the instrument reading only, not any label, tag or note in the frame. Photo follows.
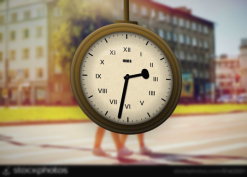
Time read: 2 h 32 min
